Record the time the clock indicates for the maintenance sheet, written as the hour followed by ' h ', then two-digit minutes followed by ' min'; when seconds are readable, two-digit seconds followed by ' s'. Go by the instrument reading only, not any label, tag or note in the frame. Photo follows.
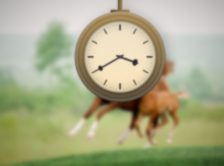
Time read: 3 h 40 min
